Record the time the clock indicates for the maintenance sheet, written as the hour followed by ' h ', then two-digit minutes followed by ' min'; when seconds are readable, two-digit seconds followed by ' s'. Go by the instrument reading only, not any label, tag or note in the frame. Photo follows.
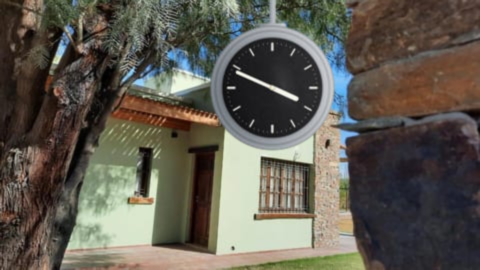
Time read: 3 h 49 min
